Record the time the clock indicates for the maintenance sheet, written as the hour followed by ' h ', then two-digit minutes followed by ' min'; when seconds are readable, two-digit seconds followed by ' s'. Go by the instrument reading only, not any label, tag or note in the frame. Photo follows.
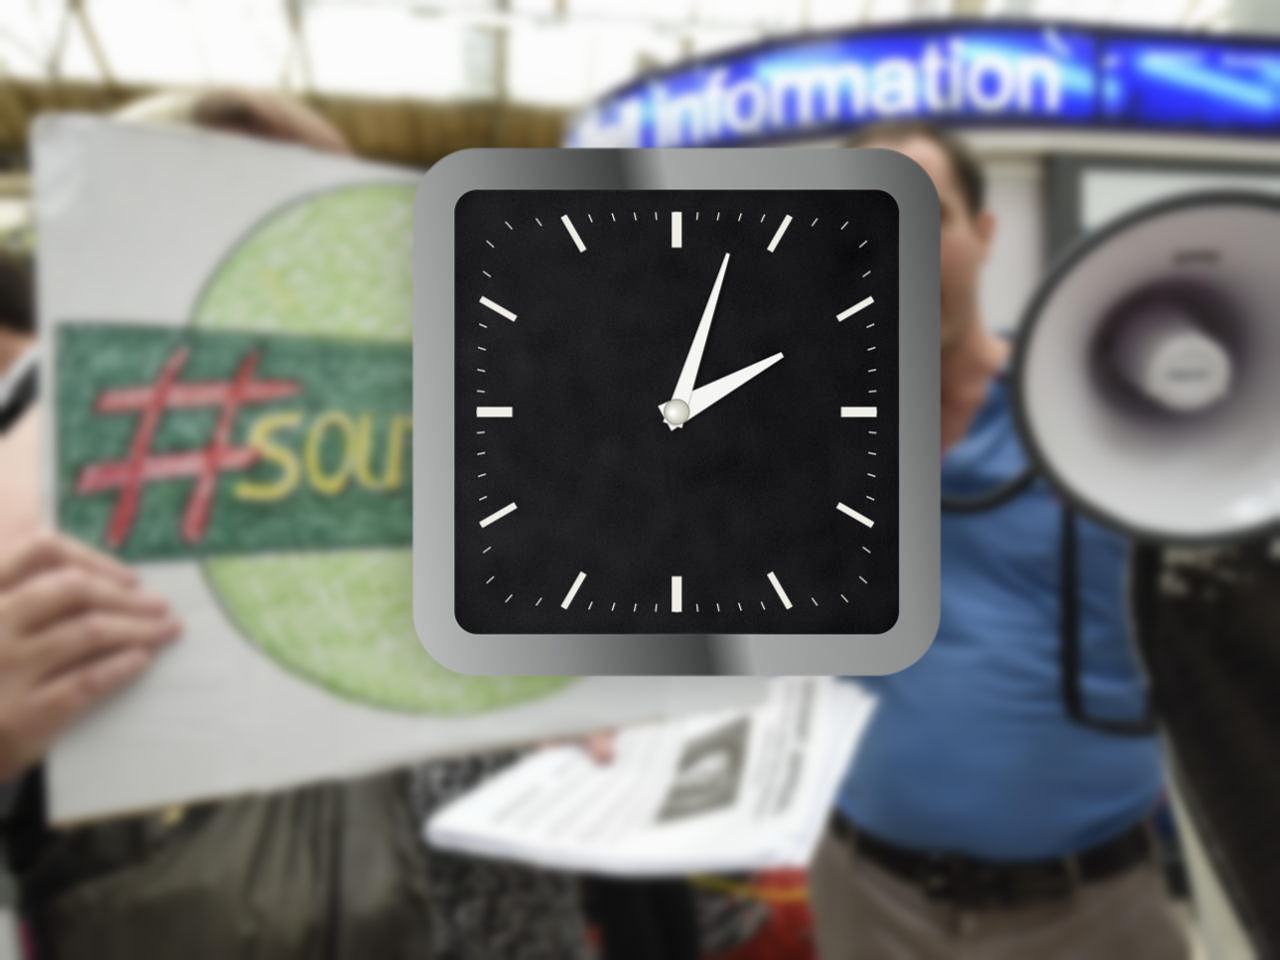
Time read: 2 h 03 min
